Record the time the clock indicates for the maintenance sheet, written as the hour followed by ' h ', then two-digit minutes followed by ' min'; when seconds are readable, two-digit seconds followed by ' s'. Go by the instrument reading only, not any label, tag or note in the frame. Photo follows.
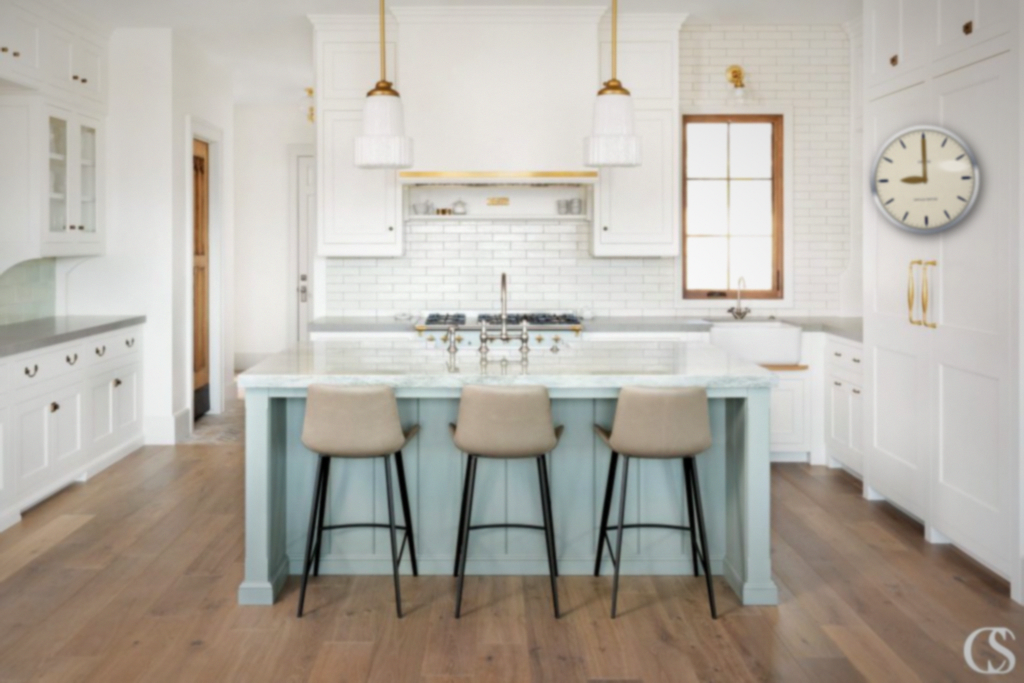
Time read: 9 h 00 min
